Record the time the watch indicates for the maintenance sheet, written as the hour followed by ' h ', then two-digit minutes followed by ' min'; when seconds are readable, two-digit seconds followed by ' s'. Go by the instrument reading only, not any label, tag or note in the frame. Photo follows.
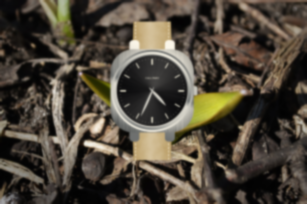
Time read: 4 h 34 min
